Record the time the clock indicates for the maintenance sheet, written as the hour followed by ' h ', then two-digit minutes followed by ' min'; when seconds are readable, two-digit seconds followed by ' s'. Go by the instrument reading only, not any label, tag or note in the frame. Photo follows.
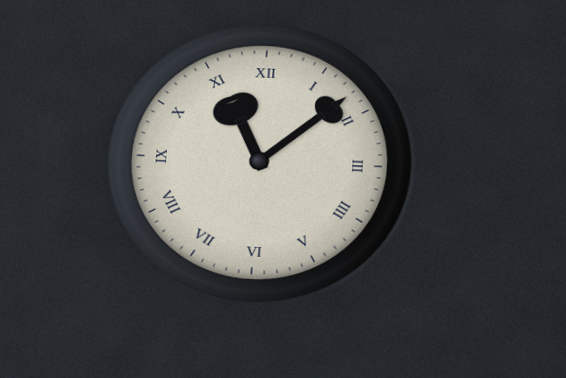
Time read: 11 h 08 min
